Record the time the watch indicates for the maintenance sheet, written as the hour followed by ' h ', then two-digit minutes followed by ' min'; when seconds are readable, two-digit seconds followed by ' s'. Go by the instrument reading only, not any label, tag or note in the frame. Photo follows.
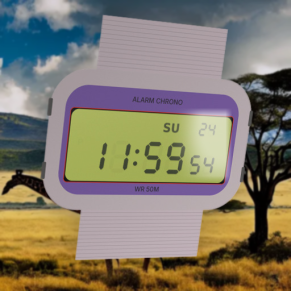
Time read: 11 h 59 min 54 s
